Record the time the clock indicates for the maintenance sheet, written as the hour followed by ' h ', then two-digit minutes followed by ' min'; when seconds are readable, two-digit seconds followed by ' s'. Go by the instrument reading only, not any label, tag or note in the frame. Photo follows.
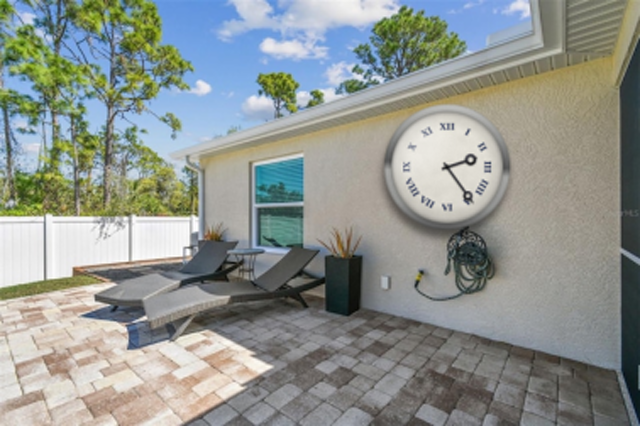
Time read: 2 h 24 min
